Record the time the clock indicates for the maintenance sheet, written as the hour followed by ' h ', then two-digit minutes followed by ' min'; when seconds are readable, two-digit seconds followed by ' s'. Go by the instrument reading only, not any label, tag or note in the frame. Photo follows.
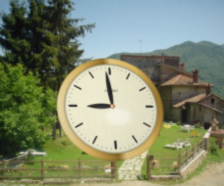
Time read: 8 h 59 min
